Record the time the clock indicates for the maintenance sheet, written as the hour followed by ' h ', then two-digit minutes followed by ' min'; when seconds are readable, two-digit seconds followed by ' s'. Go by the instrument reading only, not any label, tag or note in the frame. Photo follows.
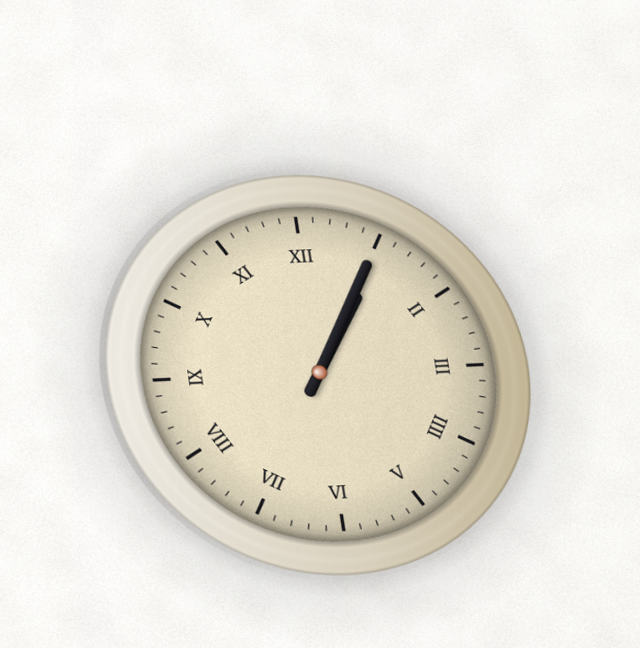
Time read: 1 h 05 min
